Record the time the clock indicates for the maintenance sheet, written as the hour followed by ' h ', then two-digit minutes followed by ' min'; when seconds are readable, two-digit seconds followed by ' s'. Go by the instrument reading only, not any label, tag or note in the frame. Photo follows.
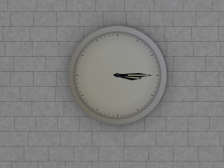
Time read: 3 h 15 min
